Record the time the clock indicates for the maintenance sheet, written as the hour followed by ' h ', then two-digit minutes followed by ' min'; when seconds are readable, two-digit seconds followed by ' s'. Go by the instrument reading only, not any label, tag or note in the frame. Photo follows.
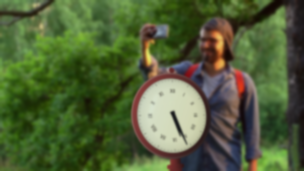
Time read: 5 h 26 min
